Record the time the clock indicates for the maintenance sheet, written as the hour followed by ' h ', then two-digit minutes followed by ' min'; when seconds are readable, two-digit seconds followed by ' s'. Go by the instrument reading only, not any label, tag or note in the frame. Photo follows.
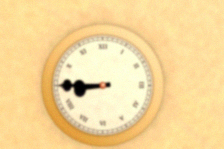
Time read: 8 h 45 min
